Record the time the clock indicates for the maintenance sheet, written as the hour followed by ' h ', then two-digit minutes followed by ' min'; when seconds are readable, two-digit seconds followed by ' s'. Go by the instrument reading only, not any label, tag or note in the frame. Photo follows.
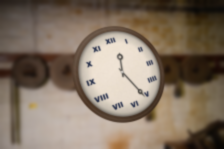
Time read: 12 h 26 min
